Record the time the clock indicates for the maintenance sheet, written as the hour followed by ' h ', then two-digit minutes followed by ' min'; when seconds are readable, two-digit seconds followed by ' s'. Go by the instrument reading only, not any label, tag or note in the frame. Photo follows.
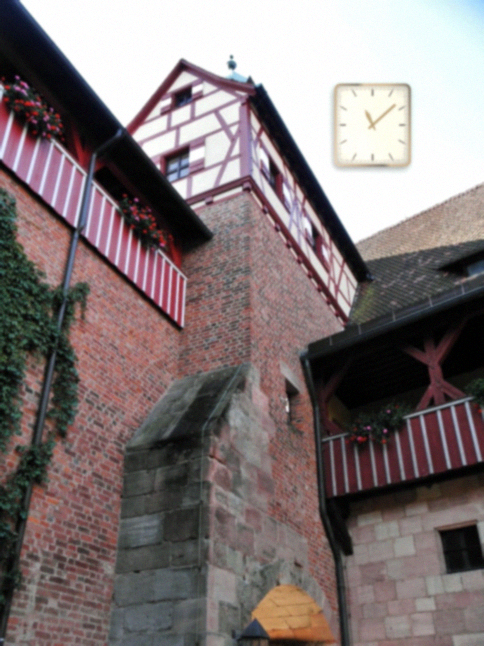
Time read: 11 h 08 min
